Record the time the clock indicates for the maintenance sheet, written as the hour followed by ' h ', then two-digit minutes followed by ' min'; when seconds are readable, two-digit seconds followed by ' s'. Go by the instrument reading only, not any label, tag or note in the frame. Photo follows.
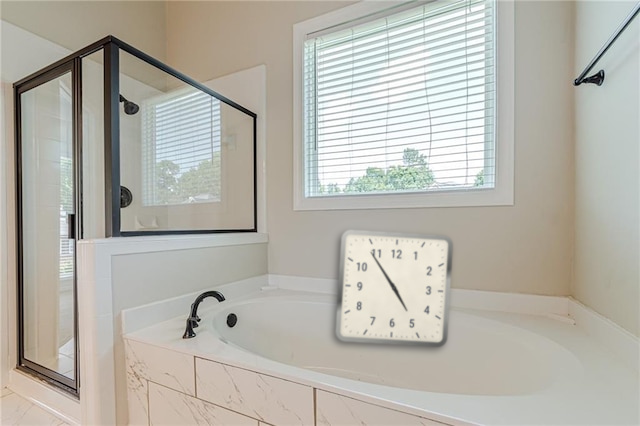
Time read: 4 h 54 min
